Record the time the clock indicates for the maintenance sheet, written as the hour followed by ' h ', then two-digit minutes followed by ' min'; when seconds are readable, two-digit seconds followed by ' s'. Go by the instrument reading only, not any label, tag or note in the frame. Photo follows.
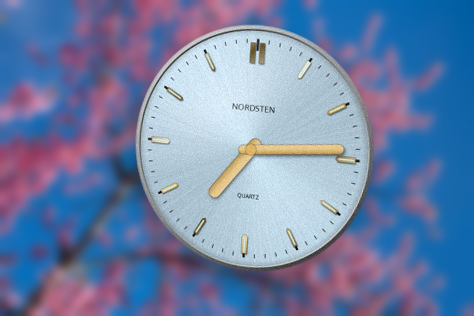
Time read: 7 h 14 min
